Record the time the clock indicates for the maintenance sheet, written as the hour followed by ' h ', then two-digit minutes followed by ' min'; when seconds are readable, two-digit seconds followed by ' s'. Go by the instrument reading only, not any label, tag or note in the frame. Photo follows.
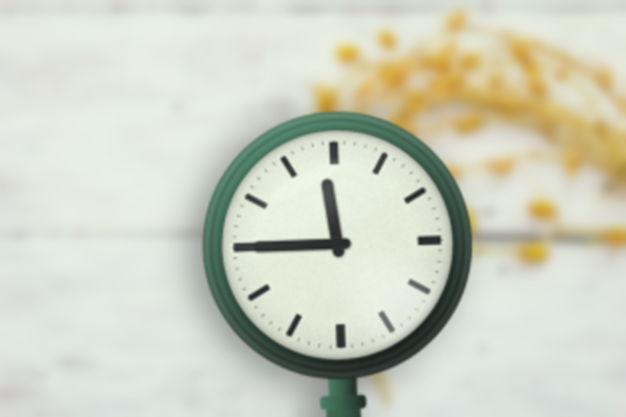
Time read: 11 h 45 min
